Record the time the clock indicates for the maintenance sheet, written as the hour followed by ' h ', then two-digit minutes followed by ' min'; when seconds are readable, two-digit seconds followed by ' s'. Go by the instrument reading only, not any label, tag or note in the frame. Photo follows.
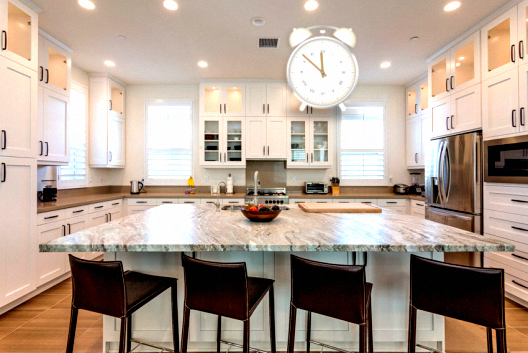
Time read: 11 h 52 min
